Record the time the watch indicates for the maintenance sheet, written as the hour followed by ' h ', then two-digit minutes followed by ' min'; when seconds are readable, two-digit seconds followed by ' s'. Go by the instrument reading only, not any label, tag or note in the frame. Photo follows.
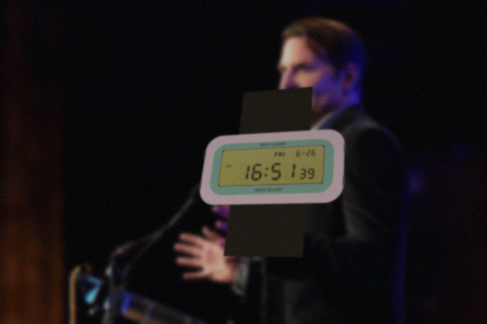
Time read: 16 h 51 min 39 s
